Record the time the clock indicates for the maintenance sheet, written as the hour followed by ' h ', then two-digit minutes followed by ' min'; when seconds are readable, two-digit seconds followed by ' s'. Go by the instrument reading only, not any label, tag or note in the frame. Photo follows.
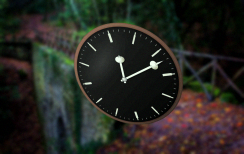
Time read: 12 h 12 min
